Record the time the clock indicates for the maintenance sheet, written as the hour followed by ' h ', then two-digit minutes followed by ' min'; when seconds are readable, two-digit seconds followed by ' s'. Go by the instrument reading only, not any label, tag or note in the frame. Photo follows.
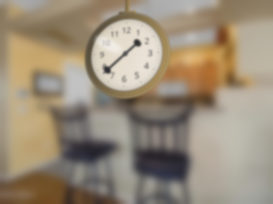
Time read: 1 h 38 min
